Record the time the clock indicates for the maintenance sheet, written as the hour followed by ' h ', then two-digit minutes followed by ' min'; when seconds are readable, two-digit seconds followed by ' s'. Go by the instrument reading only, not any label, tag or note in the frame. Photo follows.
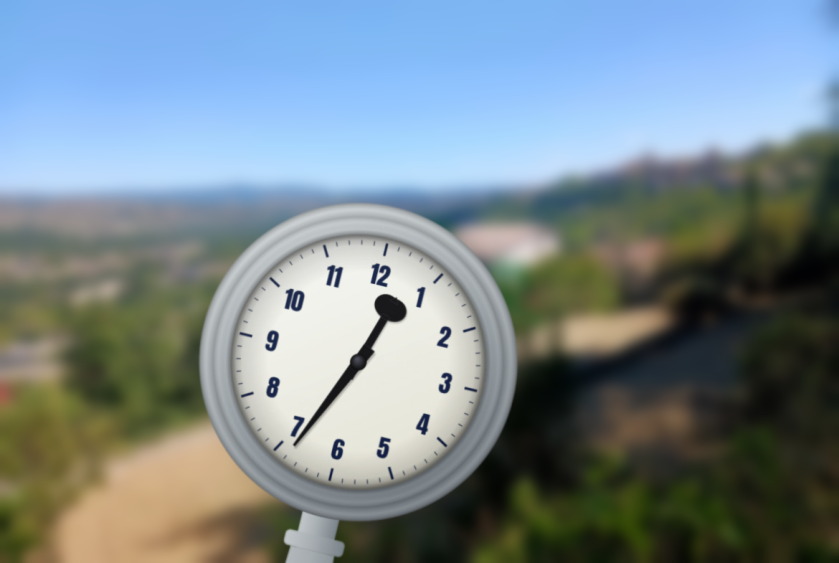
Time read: 12 h 34 min
